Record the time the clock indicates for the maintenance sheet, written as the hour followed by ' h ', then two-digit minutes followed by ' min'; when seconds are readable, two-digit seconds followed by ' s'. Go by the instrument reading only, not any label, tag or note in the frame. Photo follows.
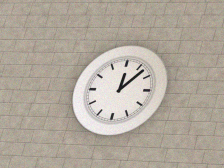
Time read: 12 h 07 min
